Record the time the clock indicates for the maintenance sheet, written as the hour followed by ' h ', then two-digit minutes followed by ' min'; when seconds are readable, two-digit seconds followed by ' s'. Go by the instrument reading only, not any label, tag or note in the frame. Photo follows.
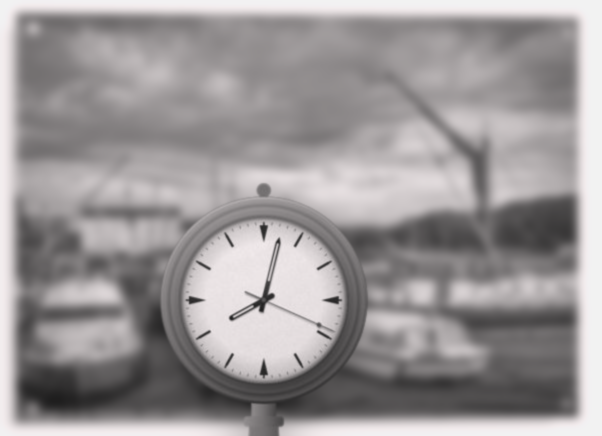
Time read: 8 h 02 min 19 s
